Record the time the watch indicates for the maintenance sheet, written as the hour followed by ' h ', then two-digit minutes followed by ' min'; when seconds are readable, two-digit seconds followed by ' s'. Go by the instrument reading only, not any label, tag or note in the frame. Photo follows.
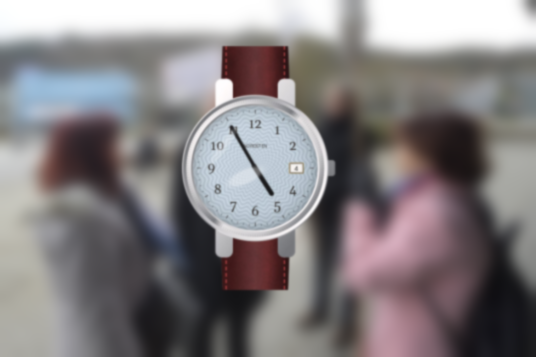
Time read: 4 h 55 min
